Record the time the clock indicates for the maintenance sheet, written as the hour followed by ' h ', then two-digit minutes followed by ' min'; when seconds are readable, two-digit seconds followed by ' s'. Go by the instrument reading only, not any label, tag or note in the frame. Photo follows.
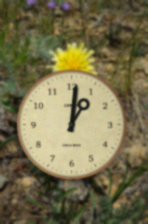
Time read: 1 h 01 min
